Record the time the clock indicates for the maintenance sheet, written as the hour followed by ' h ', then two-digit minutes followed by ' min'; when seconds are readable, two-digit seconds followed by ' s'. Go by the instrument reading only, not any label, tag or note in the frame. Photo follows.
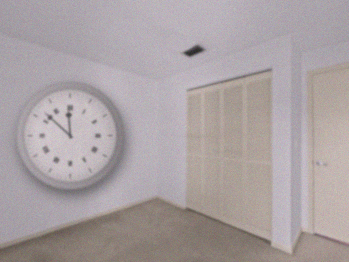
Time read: 11 h 52 min
